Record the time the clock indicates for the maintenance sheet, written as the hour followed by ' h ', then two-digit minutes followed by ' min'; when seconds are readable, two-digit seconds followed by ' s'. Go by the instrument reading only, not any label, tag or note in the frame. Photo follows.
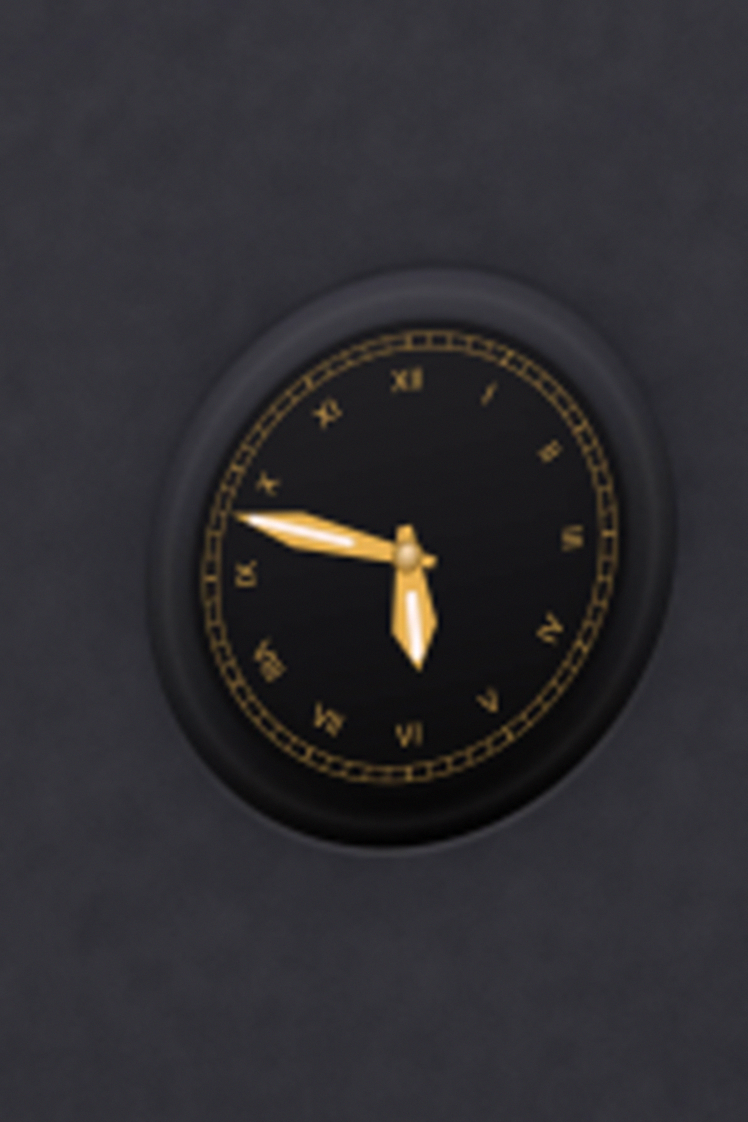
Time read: 5 h 48 min
